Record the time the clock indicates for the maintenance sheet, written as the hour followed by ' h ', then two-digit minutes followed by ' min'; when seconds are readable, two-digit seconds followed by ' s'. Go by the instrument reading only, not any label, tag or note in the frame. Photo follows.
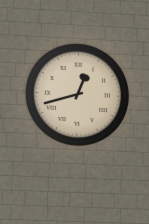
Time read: 12 h 42 min
